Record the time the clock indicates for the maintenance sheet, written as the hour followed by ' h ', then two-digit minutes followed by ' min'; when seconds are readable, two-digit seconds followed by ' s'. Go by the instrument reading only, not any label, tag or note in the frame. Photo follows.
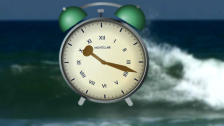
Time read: 10 h 18 min
